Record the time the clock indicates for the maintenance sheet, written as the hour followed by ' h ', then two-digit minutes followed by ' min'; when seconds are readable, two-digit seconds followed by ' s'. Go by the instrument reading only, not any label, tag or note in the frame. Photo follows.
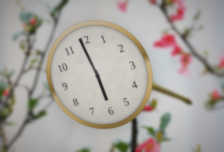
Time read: 5 h 59 min
